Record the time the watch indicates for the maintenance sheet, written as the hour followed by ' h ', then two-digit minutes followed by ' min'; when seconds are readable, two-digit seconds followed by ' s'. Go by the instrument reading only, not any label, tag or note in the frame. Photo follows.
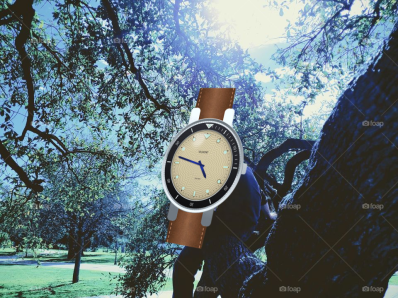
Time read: 4 h 47 min
